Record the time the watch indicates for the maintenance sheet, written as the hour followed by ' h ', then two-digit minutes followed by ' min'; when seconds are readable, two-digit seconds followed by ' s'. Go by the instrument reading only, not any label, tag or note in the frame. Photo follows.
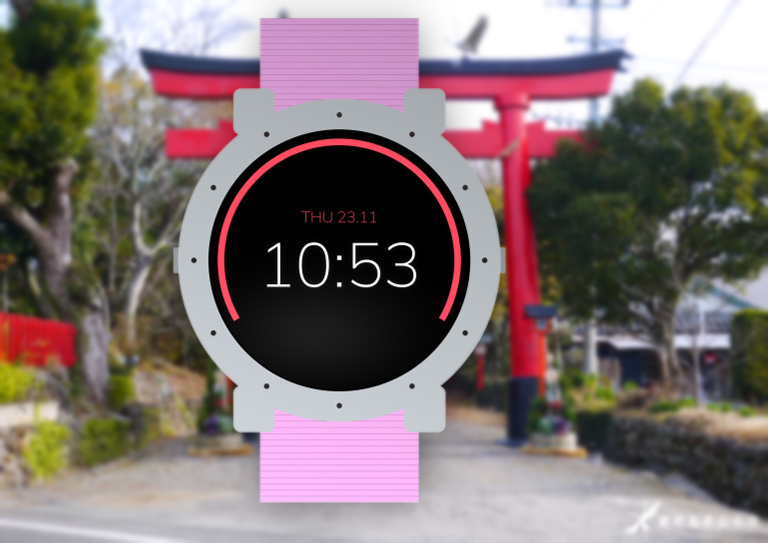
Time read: 10 h 53 min
